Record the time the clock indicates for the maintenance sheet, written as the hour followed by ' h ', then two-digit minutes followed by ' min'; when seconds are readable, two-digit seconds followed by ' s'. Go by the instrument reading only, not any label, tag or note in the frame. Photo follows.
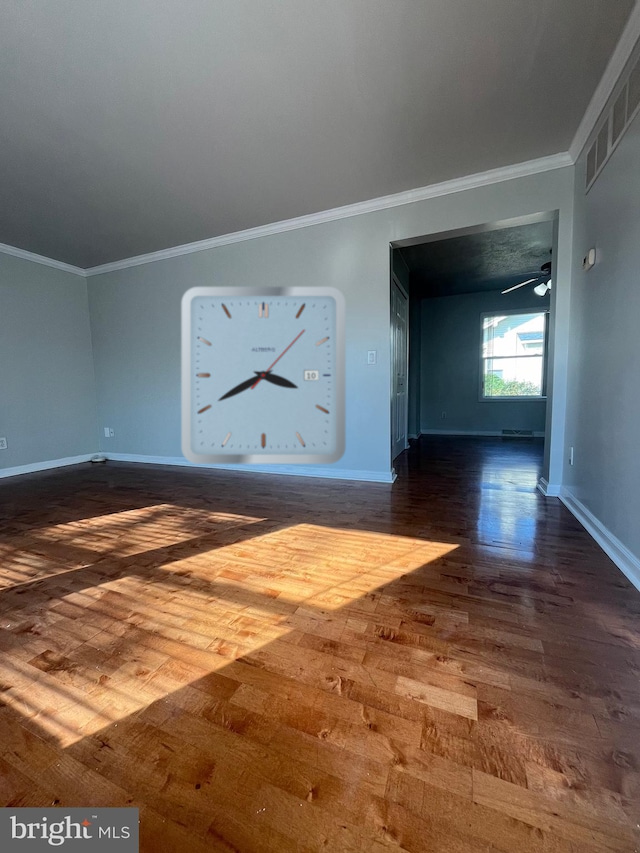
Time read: 3 h 40 min 07 s
